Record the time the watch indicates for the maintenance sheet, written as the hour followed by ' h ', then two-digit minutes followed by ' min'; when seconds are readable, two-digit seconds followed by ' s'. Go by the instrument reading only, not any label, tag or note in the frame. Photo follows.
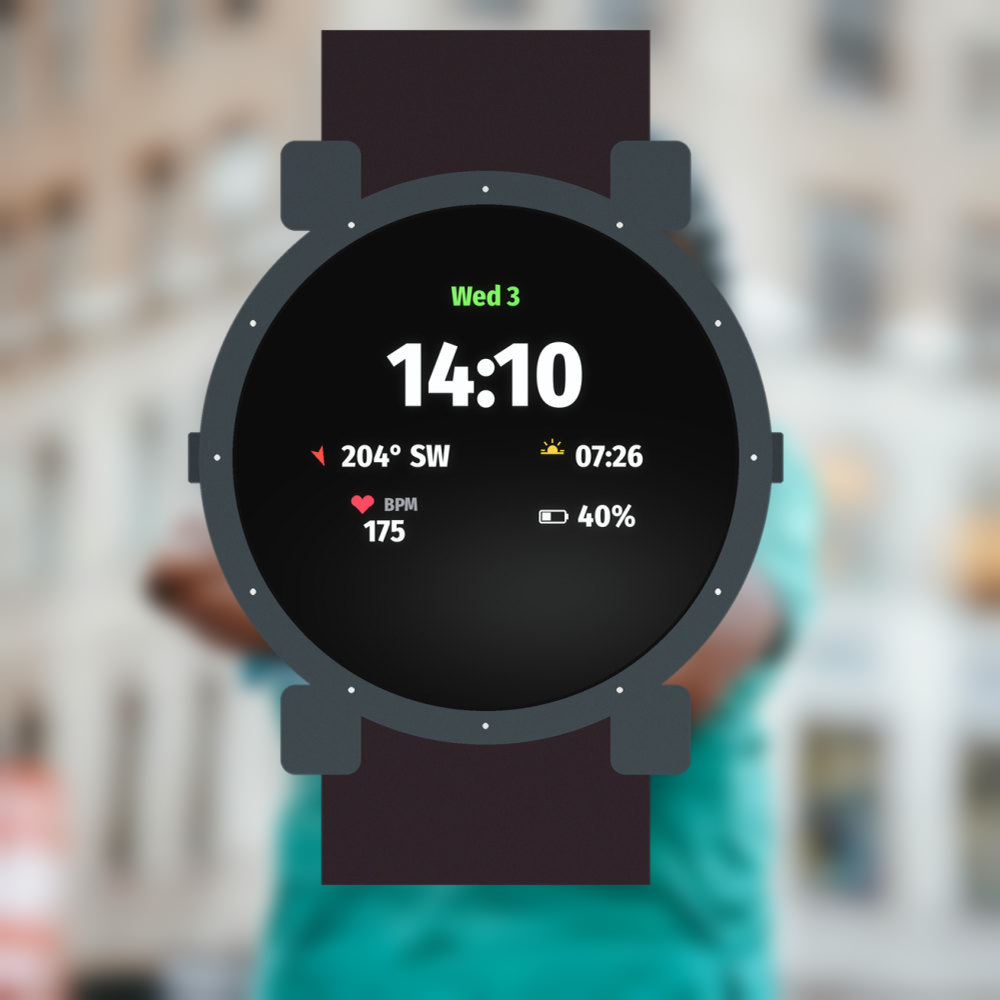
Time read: 14 h 10 min
